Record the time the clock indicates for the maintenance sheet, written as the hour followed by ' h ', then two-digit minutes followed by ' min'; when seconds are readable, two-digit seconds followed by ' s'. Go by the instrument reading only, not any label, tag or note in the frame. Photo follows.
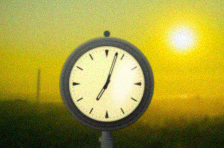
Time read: 7 h 03 min
